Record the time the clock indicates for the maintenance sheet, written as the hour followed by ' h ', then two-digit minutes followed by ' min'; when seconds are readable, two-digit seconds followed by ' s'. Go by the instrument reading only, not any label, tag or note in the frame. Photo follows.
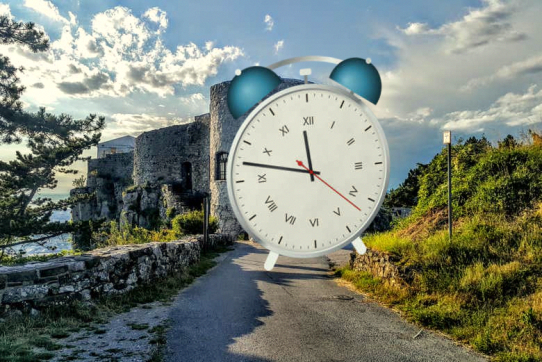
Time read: 11 h 47 min 22 s
